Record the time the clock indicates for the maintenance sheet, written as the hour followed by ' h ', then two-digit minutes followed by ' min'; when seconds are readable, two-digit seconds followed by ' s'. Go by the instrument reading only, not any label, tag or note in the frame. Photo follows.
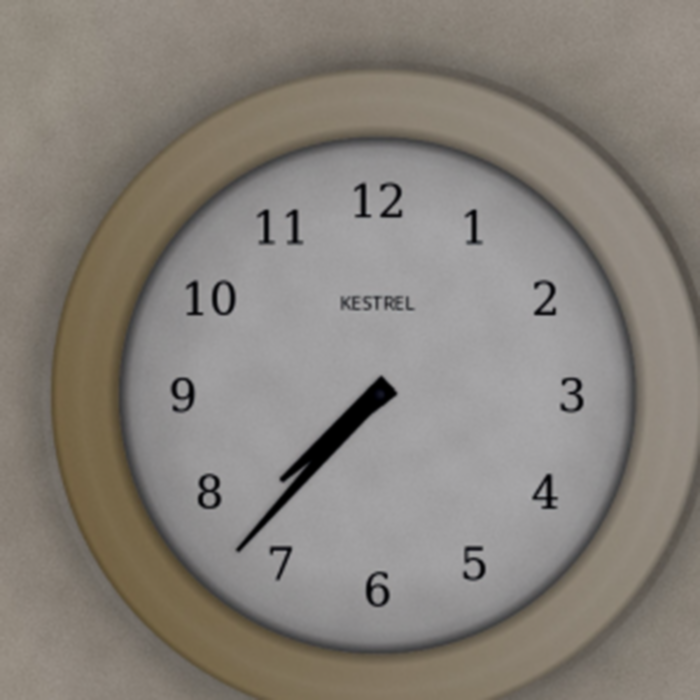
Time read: 7 h 37 min
